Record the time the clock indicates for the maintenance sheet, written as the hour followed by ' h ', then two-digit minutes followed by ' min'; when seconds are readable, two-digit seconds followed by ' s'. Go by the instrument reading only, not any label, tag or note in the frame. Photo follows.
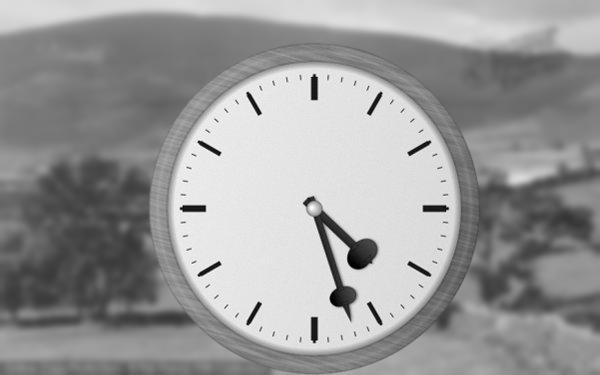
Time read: 4 h 27 min
